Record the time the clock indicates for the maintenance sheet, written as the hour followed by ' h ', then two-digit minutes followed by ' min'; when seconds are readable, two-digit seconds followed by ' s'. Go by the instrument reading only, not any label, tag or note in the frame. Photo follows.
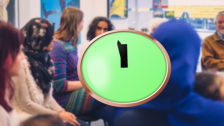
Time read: 11 h 58 min
